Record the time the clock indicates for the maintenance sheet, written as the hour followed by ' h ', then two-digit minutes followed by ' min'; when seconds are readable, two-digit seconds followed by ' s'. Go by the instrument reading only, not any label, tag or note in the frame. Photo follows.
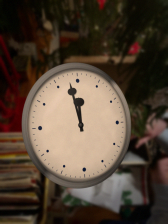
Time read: 11 h 58 min
